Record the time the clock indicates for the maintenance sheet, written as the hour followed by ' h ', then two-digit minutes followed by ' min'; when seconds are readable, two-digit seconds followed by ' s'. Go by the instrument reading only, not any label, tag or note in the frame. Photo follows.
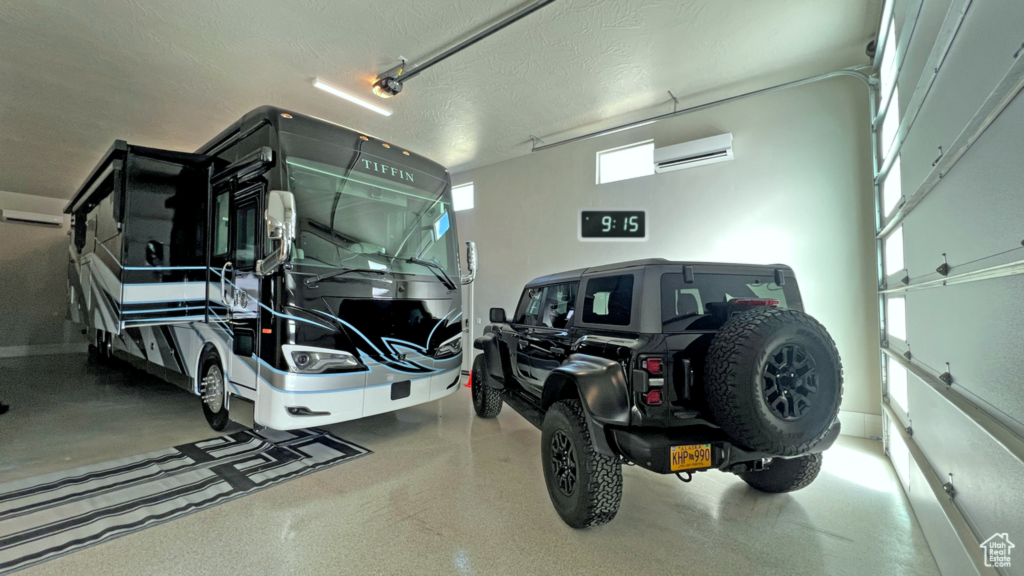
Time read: 9 h 15 min
